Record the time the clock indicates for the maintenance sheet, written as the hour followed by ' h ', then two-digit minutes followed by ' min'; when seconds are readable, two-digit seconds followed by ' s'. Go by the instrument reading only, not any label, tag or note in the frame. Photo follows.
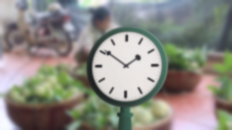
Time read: 1 h 51 min
